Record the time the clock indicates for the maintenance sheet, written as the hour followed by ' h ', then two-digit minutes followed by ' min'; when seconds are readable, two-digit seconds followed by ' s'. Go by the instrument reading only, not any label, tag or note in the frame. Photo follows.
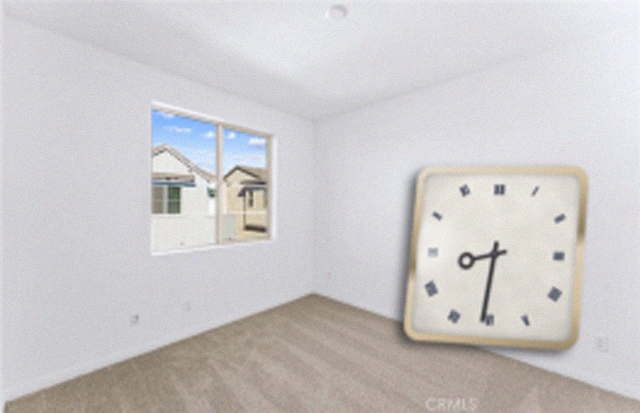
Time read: 8 h 31 min
